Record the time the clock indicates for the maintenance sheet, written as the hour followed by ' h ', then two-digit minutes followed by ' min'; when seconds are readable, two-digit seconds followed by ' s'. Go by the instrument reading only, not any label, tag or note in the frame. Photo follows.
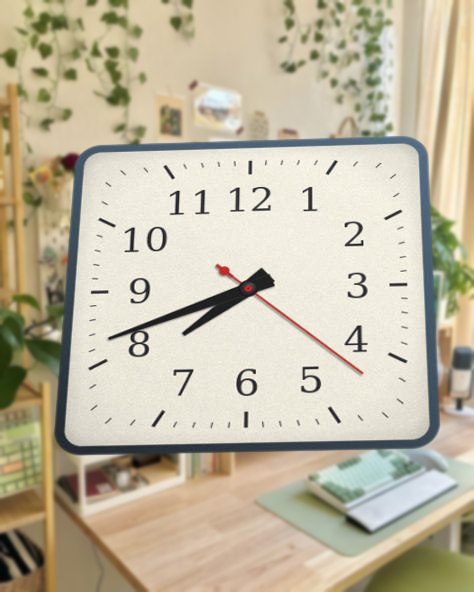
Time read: 7 h 41 min 22 s
